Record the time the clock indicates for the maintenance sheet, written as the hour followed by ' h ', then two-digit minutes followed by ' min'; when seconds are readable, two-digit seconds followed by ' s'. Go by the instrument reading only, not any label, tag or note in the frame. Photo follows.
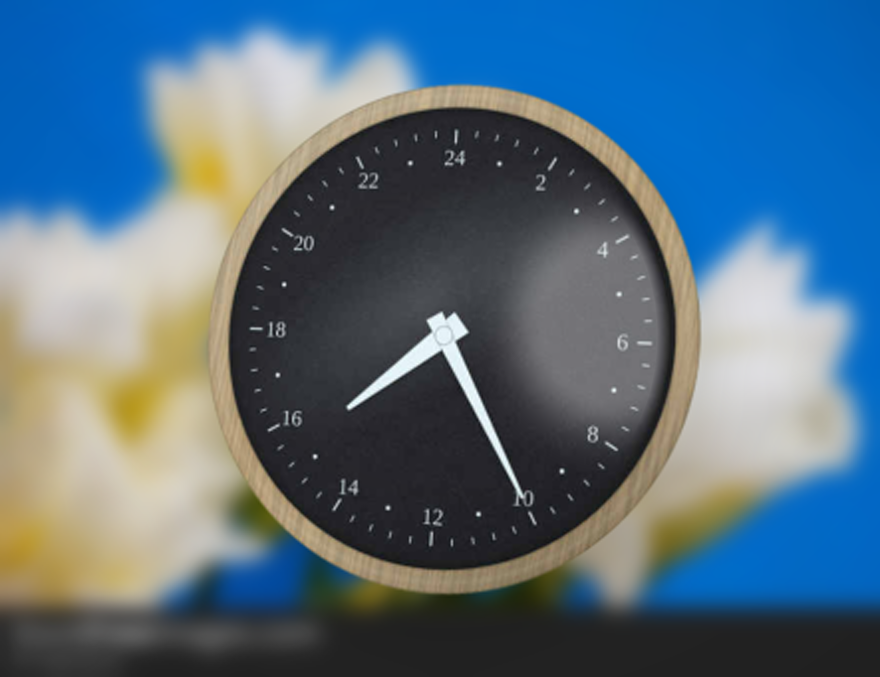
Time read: 15 h 25 min
